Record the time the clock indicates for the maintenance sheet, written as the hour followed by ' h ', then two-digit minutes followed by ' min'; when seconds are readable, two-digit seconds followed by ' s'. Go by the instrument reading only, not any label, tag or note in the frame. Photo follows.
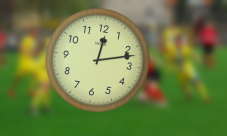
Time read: 12 h 12 min
